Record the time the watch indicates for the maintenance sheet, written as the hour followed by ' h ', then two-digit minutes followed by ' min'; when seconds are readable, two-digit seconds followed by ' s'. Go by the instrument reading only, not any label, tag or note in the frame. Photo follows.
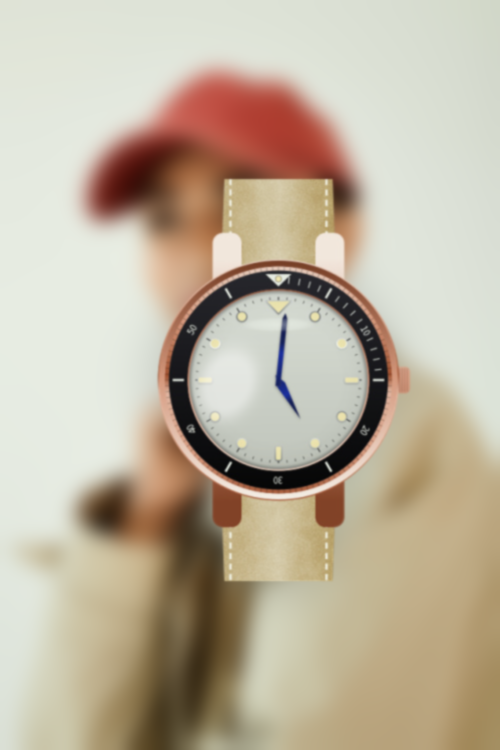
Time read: 5 h 01 min
